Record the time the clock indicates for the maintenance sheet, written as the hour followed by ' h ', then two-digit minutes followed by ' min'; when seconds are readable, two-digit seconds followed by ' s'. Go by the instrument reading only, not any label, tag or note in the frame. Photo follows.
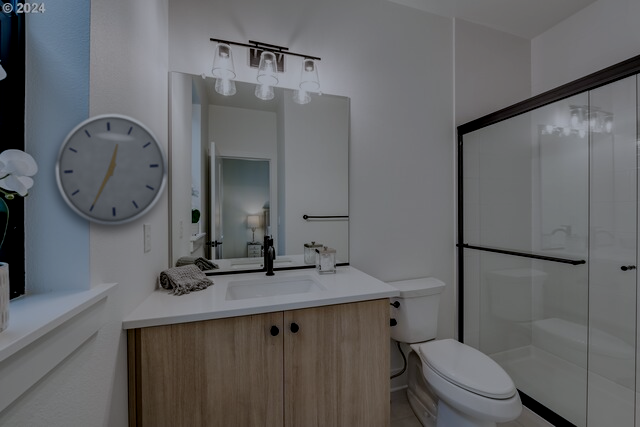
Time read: 12 h 35 min
